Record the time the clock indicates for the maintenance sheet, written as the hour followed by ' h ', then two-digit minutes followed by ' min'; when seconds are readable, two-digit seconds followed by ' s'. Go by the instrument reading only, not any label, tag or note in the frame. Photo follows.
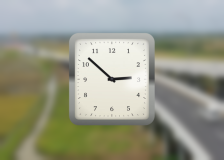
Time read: 2 h 52 min
